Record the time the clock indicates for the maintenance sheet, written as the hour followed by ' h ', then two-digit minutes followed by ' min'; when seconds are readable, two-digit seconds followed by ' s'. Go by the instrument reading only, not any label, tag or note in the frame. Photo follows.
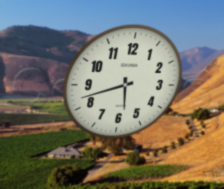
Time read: 5 h 42 min
